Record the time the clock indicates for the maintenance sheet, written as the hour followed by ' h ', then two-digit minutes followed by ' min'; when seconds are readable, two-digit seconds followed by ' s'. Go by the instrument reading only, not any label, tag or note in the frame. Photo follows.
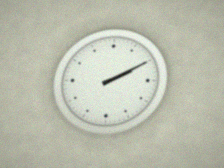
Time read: 2 h 10 min
